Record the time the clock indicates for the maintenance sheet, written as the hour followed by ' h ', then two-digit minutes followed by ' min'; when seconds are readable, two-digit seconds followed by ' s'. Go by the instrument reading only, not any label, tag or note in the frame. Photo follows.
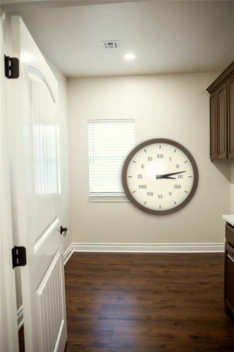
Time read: 3 h 13 min
